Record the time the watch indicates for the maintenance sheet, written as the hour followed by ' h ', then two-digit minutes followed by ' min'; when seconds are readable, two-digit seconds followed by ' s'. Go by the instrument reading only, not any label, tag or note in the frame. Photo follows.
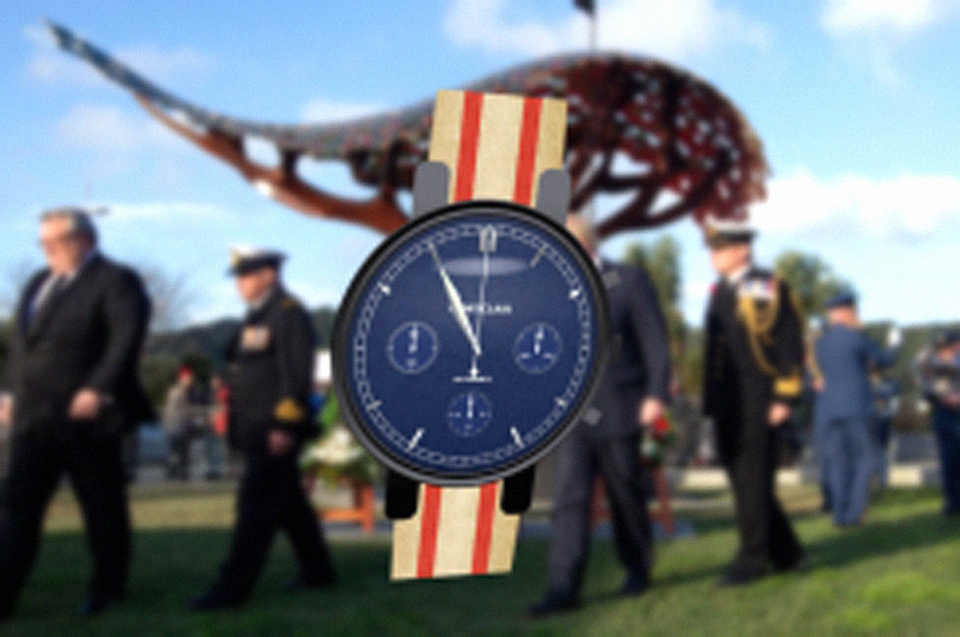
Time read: 10 h 55 min
